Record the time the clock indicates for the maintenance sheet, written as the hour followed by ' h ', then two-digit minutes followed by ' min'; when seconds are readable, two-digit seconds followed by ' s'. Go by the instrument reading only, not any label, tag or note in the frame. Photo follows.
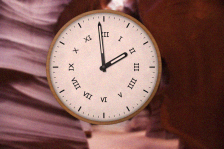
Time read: 1 h 59 min
